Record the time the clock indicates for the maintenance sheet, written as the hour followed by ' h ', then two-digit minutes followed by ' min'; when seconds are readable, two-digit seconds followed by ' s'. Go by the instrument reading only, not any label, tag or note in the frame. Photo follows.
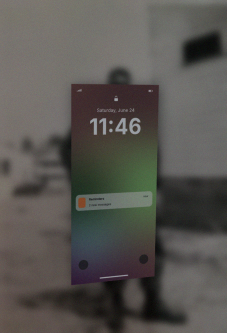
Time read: 11 h 46 min
